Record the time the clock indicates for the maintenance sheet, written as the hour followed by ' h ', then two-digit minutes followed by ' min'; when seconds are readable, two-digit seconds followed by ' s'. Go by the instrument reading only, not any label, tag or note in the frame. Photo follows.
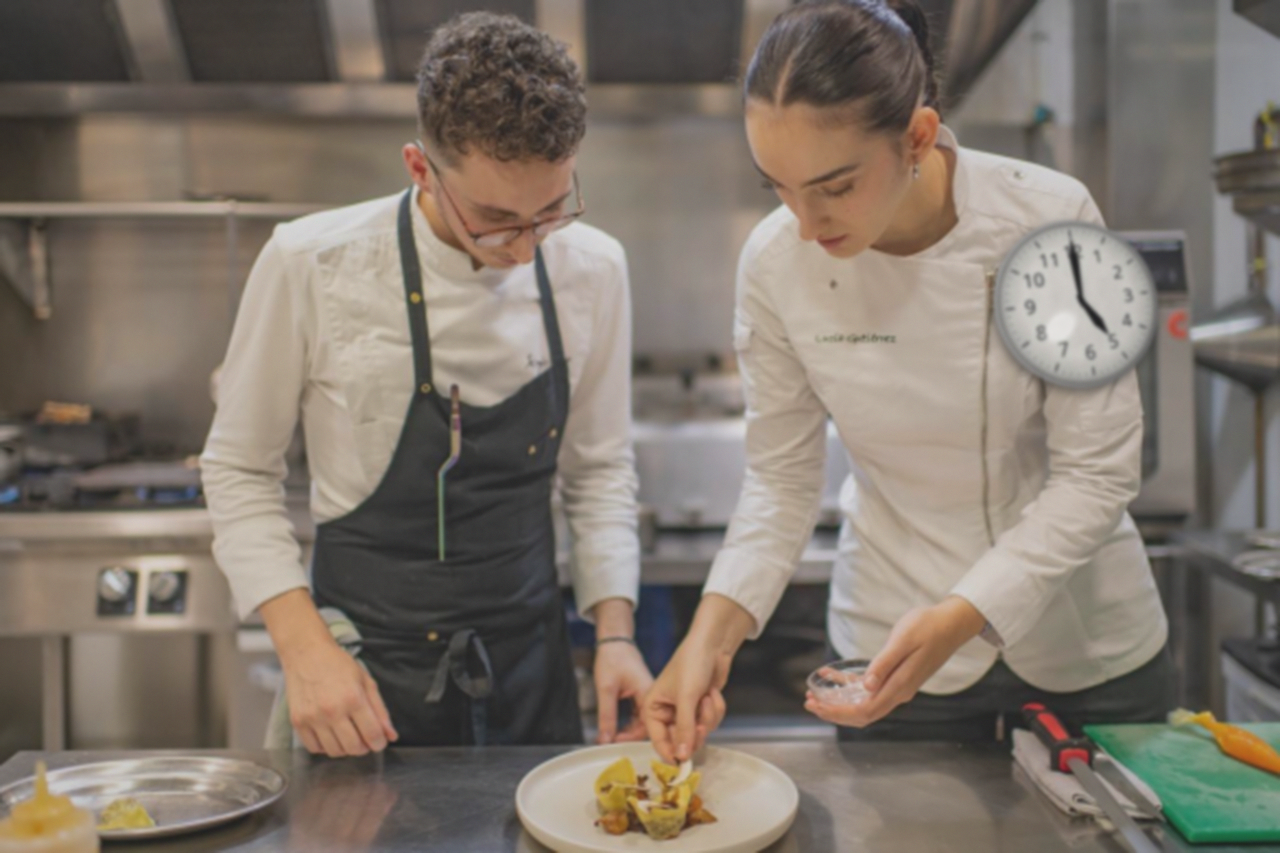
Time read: 5 h 00 min
